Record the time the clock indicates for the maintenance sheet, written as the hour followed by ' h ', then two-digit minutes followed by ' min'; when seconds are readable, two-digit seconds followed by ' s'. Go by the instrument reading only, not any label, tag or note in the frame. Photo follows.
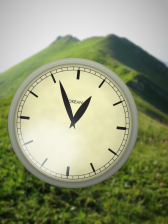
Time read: 12 h 56 min
